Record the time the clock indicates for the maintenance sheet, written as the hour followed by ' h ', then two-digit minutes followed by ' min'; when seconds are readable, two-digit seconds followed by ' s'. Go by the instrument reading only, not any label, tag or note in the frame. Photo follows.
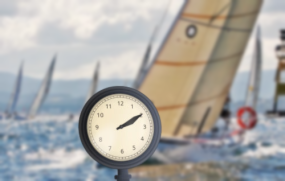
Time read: 2 h 10 min
